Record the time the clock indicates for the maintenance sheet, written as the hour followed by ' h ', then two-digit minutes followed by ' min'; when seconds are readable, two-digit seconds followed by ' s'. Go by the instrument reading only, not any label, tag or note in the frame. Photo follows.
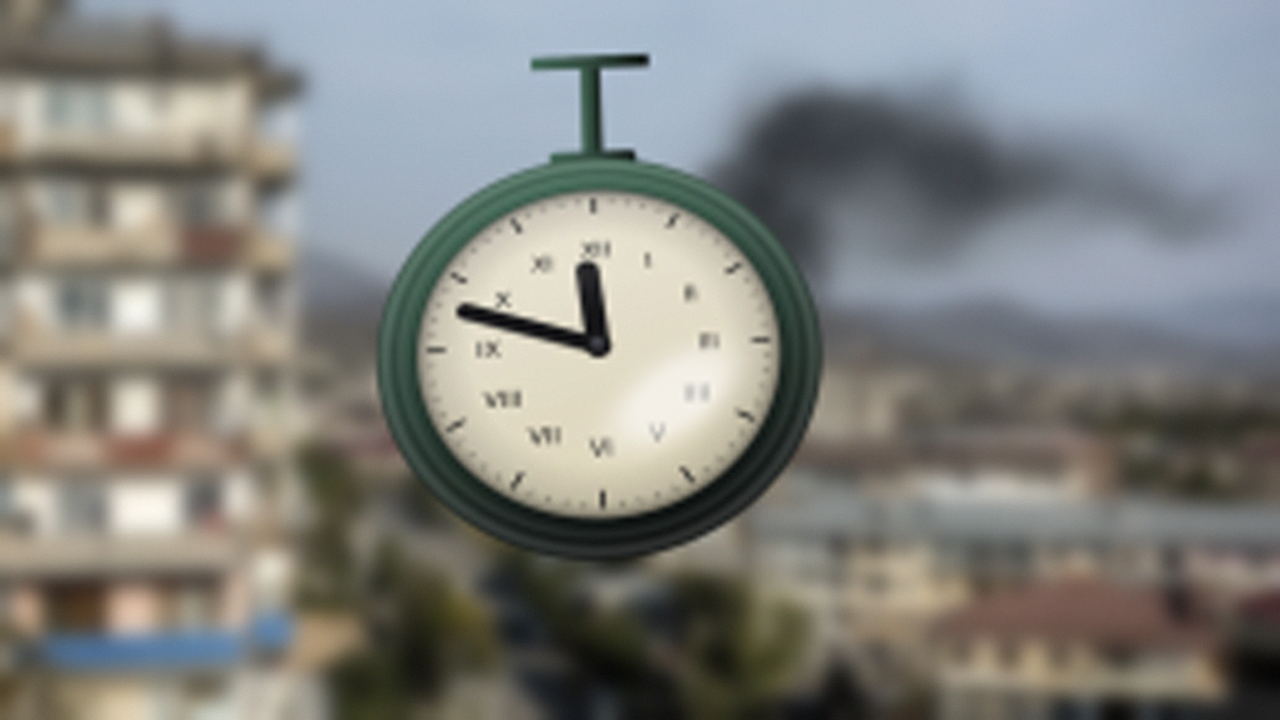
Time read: 11 h 48 min
